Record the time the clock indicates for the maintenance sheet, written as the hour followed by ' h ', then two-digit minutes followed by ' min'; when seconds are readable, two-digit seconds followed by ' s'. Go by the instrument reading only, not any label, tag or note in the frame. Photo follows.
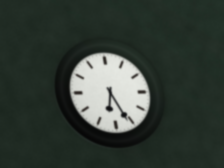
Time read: 6 h 26 min
